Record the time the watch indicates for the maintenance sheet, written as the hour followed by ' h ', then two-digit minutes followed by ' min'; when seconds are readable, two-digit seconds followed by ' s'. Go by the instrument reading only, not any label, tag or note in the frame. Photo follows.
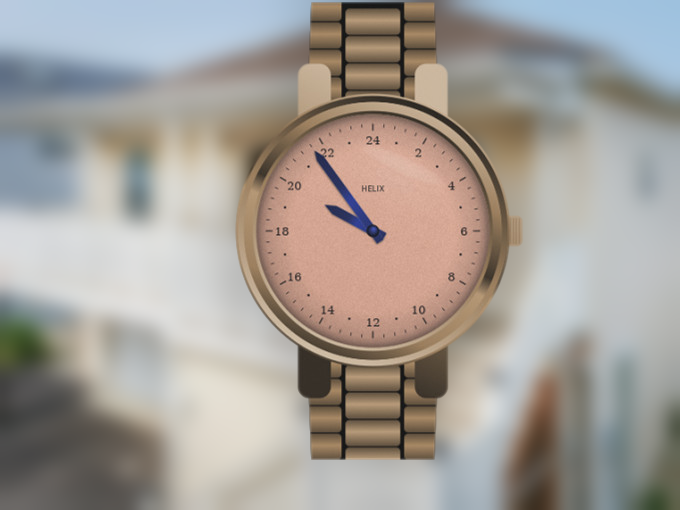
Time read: 19 h 54 min
